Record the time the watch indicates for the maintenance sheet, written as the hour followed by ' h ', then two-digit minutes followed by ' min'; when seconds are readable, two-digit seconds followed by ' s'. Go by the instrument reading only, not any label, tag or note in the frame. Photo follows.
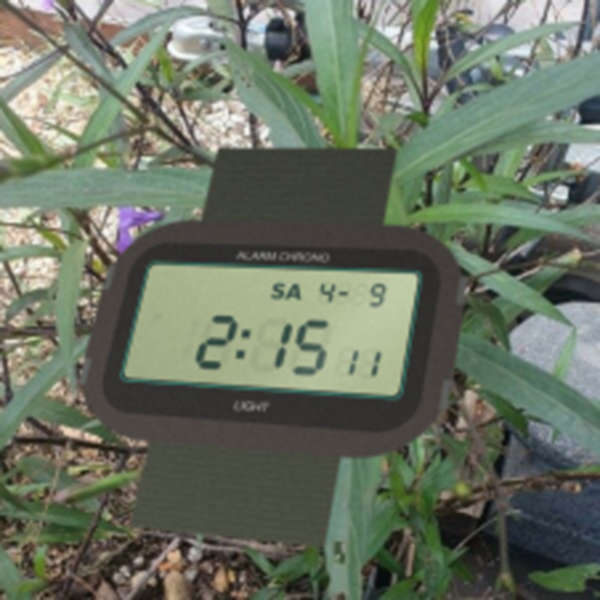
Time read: 2 h 15 min 11 s
